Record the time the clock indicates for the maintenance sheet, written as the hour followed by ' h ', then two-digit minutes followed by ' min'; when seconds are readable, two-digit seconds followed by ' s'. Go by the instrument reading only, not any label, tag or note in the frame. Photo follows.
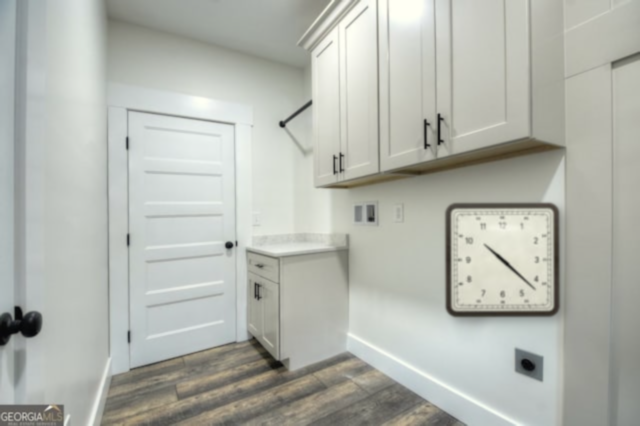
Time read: 10 h 22 min
